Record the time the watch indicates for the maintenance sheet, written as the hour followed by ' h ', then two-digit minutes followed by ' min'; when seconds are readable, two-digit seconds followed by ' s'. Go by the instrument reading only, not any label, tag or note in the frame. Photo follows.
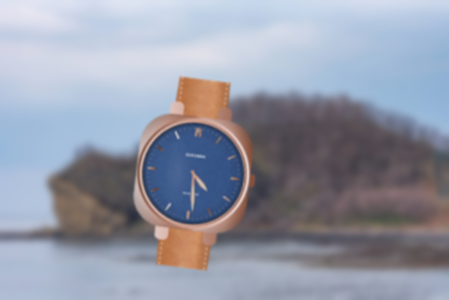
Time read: 4 h 29 min
